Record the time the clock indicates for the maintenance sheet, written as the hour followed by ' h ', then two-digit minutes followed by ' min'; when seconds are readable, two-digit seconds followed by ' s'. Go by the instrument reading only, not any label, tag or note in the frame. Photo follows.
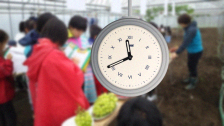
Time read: 11 h 41 min
